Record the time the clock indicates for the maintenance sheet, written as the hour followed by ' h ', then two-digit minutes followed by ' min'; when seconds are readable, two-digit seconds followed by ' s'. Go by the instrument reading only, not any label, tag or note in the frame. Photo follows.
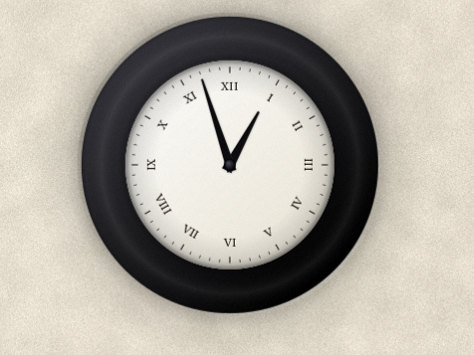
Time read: 12 h 57 min
